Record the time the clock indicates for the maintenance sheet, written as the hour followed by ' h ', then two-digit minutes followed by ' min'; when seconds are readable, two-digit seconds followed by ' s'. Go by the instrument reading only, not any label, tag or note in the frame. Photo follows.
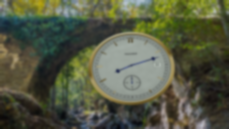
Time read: 8 h 12 min
